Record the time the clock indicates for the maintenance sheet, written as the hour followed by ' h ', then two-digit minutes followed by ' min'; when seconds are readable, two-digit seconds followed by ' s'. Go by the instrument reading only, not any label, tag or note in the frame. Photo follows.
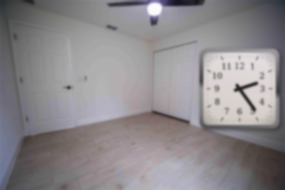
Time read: 2 h 24 min
